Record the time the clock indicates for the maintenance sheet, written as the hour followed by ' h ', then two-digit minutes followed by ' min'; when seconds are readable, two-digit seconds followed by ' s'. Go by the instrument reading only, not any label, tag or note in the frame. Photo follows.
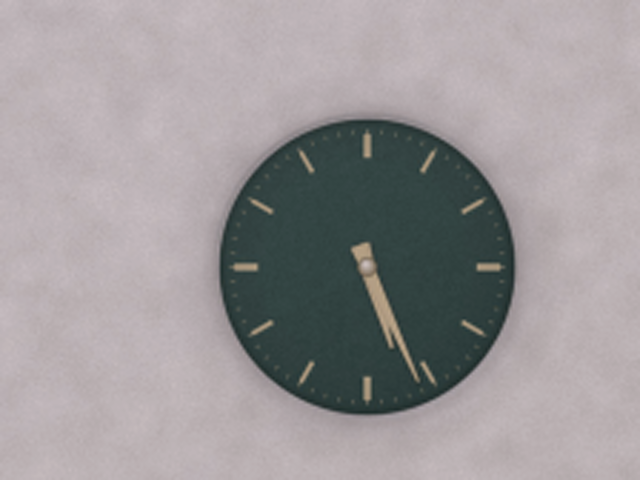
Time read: 5 h 26 min
